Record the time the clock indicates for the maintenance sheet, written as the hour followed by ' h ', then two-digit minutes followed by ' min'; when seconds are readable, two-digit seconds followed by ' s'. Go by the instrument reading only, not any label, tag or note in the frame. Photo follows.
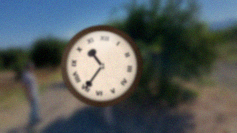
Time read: 10 h 35 min
